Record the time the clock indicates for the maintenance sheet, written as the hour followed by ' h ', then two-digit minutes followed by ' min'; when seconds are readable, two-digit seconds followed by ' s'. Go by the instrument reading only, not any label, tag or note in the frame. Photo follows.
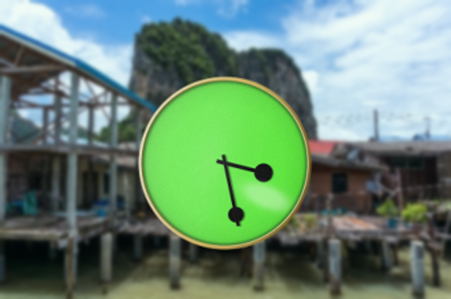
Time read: 3 h 28 min
